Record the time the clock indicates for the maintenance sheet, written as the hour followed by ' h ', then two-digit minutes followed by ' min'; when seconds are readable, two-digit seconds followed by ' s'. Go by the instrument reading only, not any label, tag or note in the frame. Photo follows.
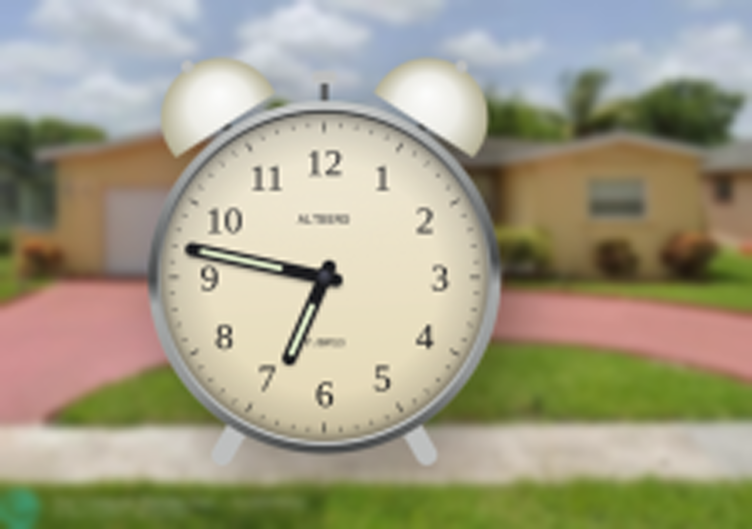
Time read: 6 h 47 min
